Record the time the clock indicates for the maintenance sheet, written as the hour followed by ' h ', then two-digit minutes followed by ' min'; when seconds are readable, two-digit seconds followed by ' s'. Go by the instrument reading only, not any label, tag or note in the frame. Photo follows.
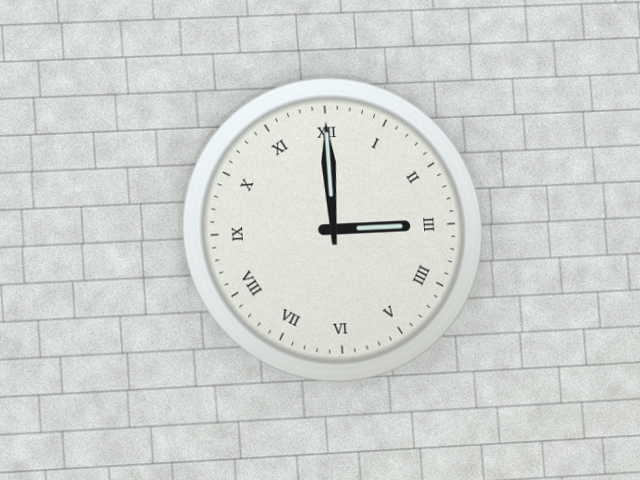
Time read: 3 h 00 min
